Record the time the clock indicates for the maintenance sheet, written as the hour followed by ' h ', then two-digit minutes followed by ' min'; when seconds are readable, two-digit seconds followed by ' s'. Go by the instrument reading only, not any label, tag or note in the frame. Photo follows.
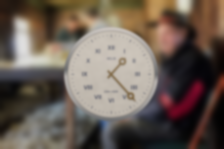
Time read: 1 h 23 min
